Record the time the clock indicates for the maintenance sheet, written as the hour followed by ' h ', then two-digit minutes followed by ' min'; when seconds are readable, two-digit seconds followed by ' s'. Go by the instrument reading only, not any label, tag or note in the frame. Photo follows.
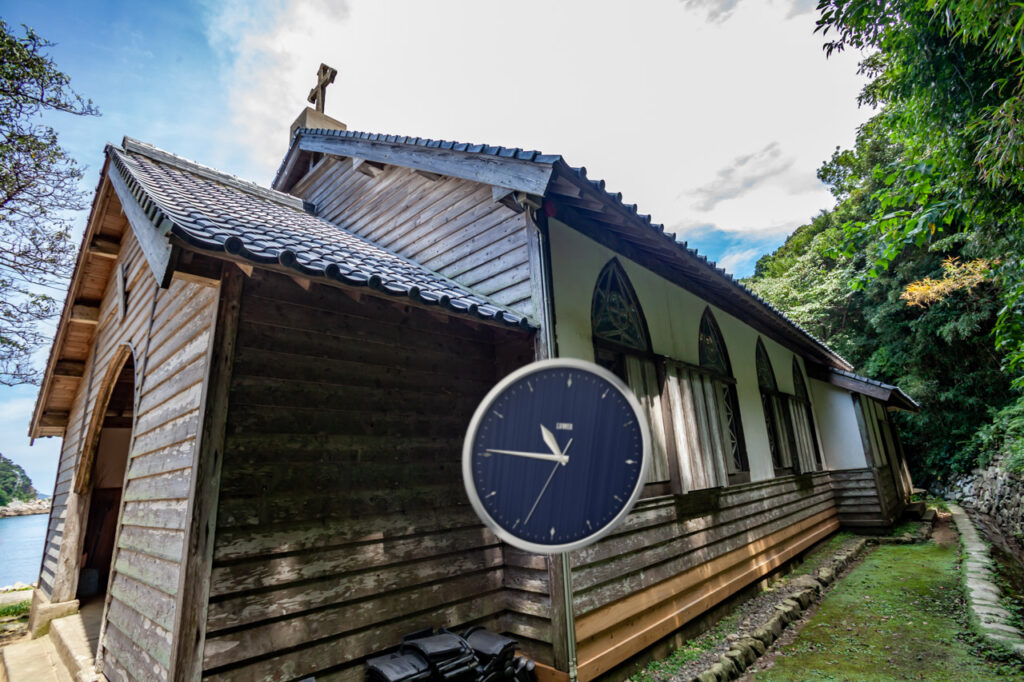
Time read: 10 h 45 min 34 s
